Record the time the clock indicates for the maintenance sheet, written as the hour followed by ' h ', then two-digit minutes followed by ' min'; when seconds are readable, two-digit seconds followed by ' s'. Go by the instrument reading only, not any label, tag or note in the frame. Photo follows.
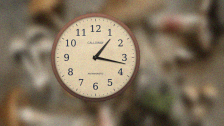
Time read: 1 h 17 min
